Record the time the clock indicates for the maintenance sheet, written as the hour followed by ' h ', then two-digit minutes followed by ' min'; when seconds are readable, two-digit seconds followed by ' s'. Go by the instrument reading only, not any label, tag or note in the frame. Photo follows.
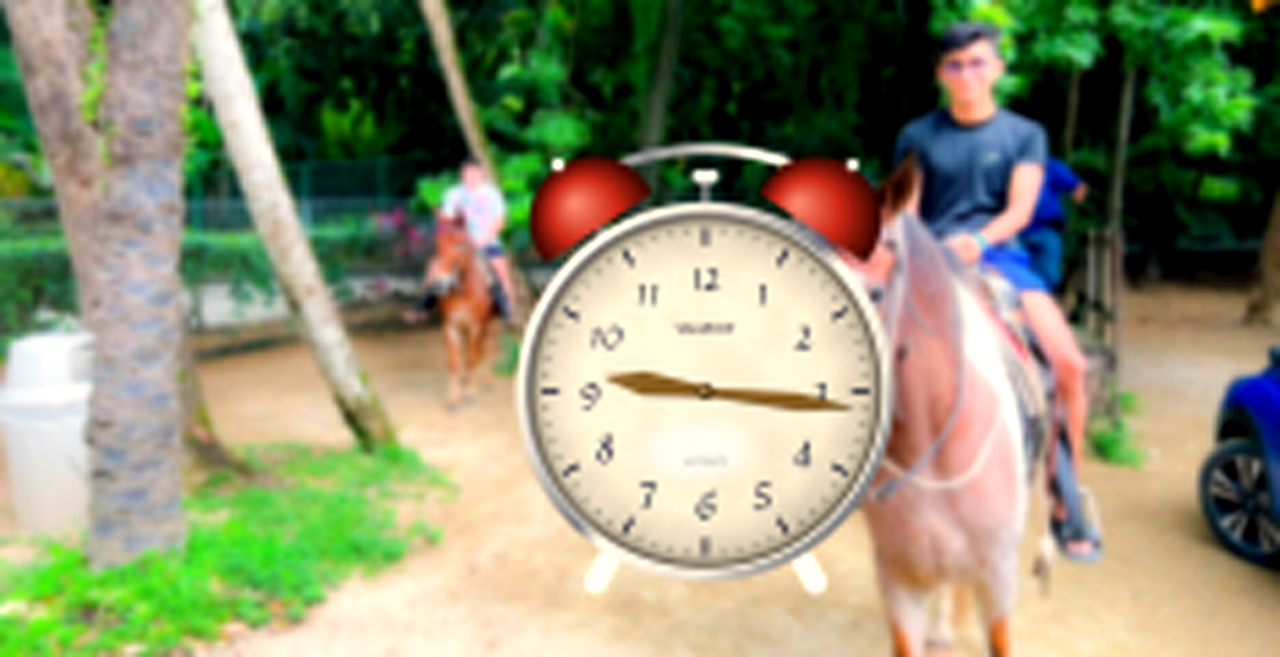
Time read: 9 h 16 min
